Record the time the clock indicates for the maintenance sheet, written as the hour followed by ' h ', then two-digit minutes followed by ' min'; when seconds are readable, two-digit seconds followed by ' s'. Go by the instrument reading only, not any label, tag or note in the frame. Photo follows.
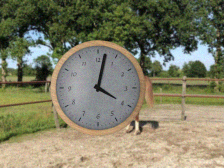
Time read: 4 h 02 min
